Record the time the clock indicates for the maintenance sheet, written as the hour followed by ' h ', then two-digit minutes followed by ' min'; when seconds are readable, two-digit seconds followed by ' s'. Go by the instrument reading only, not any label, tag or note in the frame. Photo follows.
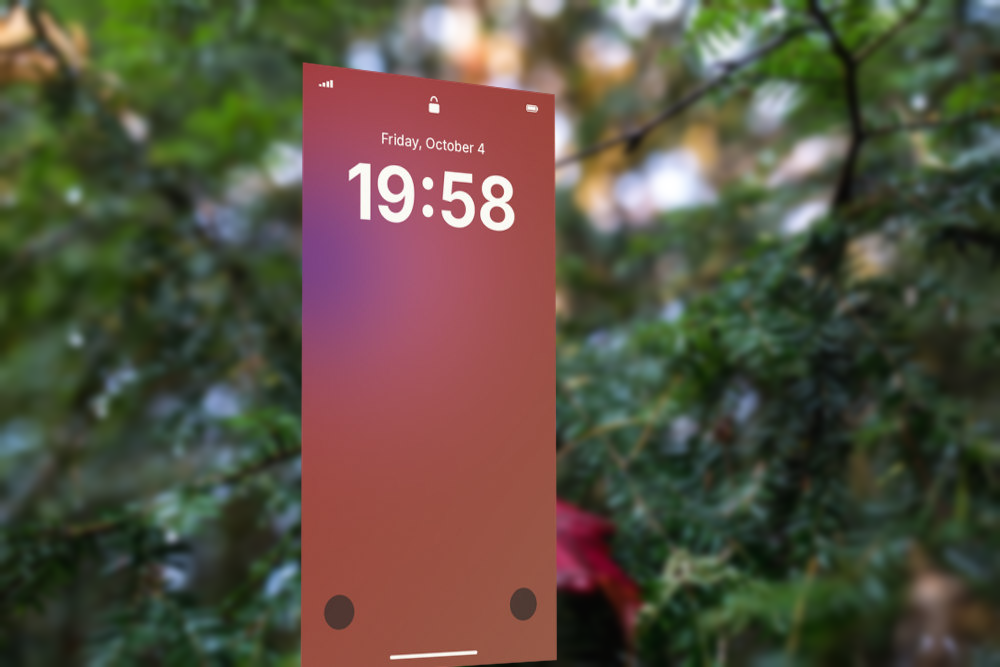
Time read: 19 h 58 min
